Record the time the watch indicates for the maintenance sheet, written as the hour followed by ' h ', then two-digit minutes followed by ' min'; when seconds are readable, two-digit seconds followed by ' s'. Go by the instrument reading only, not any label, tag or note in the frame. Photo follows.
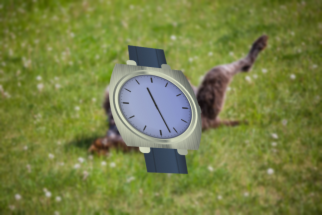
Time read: 11 h 27 min
